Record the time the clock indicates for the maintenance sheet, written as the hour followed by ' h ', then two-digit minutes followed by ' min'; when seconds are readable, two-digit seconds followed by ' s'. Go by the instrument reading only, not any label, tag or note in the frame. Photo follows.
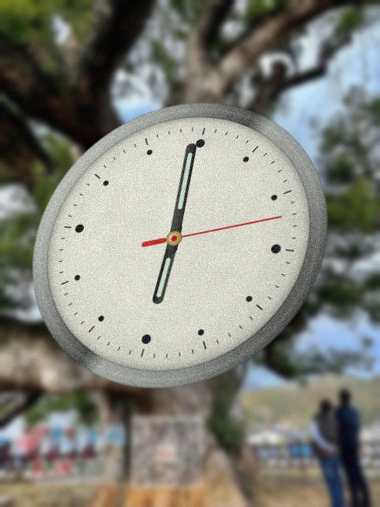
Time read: 5 h 59 min 12 s
